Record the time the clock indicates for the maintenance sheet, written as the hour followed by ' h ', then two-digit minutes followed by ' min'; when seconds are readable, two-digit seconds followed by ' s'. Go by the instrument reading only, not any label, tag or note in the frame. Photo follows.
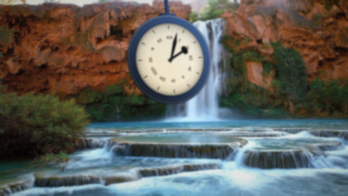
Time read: 2 h 03 min
